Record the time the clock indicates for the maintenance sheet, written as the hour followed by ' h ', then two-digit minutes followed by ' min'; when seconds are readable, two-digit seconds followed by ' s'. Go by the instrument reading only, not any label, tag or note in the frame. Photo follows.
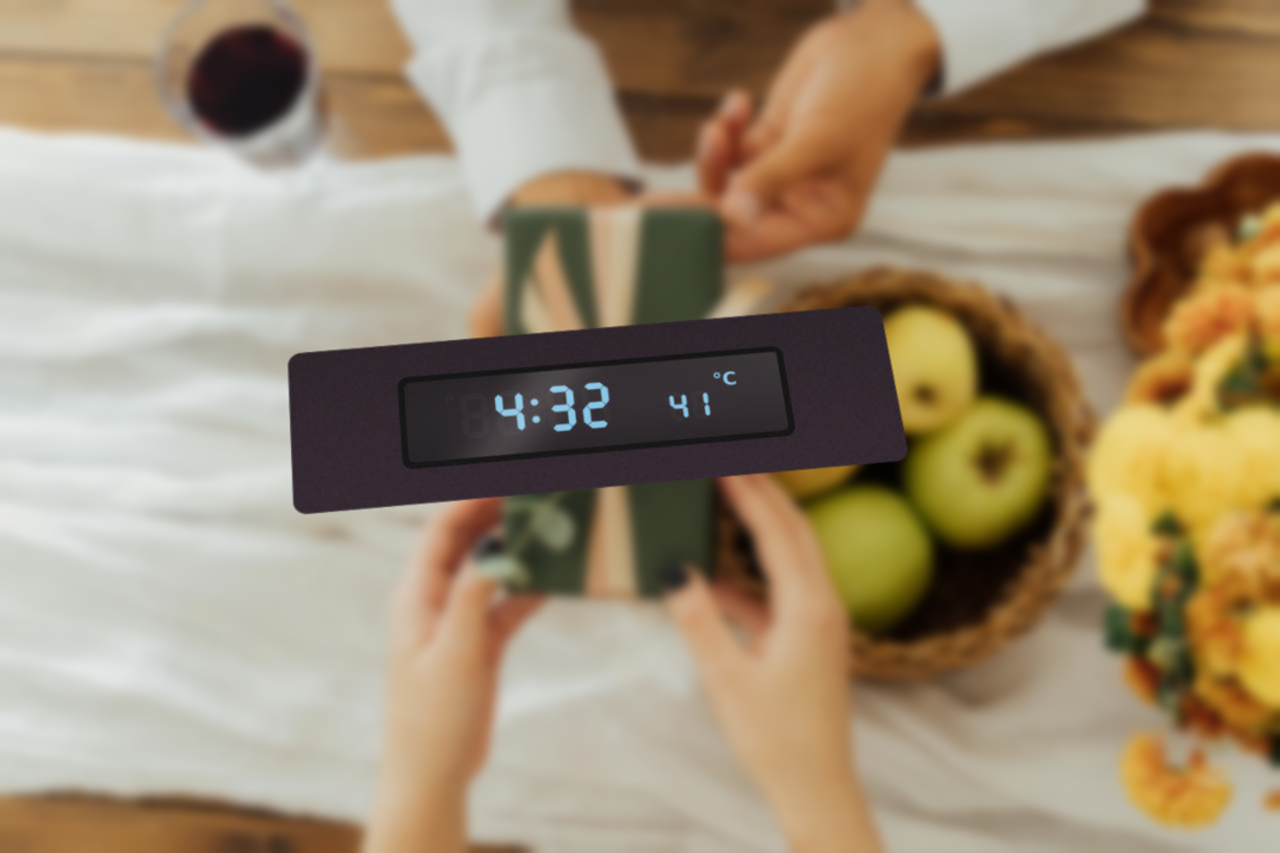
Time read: 4 h 32 min
